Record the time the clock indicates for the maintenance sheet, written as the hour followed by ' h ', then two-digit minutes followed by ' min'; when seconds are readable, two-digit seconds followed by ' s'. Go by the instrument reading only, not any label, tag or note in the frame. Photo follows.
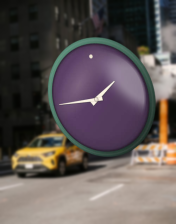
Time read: 1 h 44 min
